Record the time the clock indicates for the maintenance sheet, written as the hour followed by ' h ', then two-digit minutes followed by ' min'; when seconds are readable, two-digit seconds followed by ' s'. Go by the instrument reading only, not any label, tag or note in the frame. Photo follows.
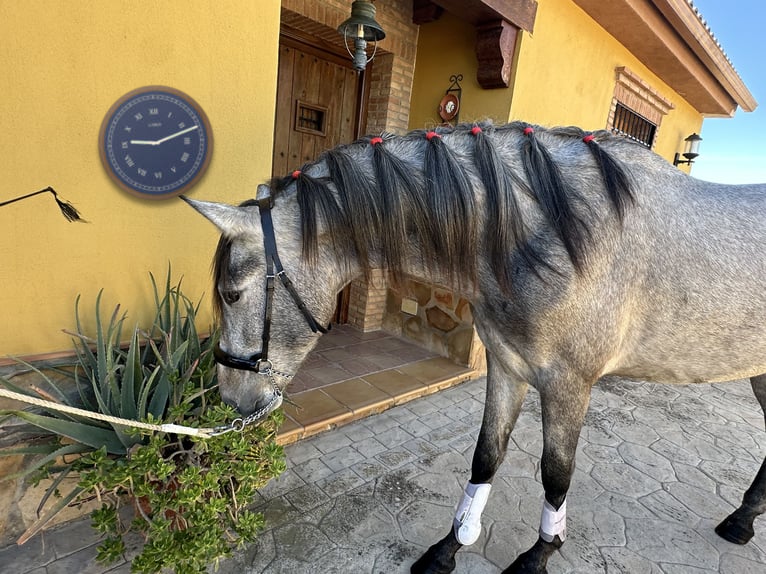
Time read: 9 h 12 min
